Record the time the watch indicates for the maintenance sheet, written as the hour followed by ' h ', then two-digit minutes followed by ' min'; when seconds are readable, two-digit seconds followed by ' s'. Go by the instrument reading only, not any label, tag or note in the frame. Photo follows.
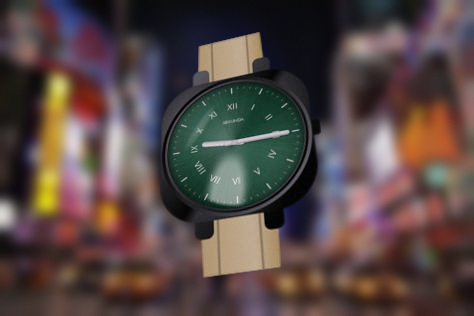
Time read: 9 h 15 min
